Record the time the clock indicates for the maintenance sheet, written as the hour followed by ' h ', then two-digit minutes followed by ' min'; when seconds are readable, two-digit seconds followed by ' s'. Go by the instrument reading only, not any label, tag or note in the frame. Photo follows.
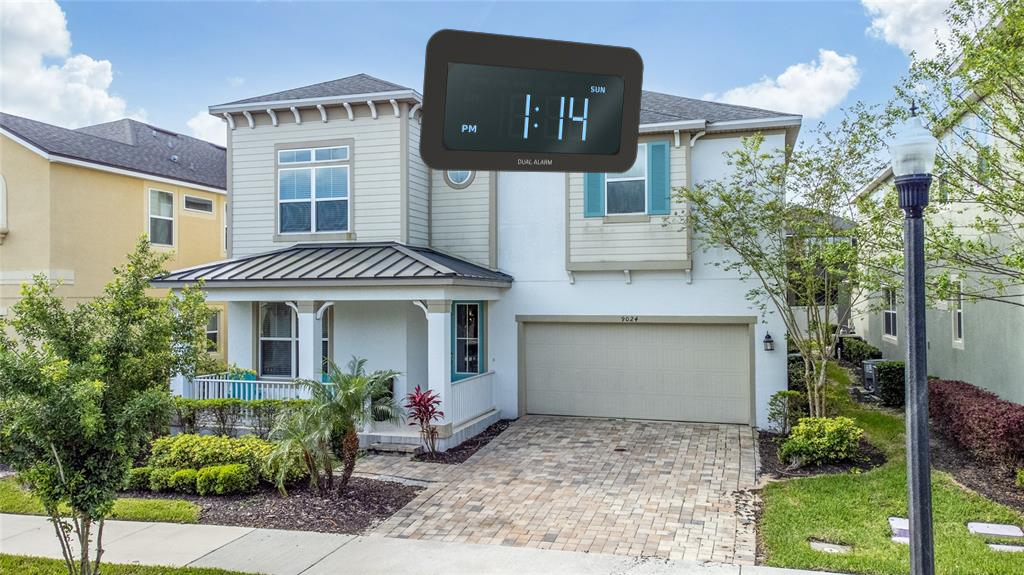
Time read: 1 h 14 min
